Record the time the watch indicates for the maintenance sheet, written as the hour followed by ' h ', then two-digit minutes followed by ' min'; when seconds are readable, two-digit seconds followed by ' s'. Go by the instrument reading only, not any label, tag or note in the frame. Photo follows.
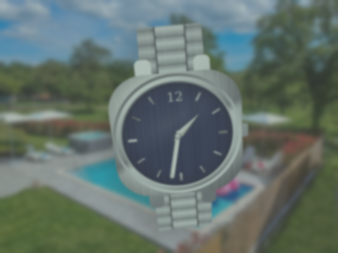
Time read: 1 h 32 min
